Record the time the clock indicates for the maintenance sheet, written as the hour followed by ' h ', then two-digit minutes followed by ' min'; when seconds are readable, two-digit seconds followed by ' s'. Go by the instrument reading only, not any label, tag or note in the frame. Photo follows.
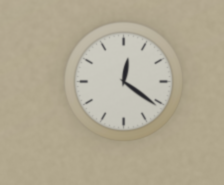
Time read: 12 h 21 min
